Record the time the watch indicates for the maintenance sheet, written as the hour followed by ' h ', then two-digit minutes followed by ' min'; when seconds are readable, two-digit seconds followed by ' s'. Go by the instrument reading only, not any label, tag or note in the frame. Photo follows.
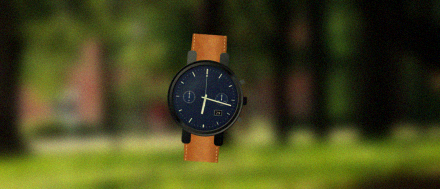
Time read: 6 h 17 min
